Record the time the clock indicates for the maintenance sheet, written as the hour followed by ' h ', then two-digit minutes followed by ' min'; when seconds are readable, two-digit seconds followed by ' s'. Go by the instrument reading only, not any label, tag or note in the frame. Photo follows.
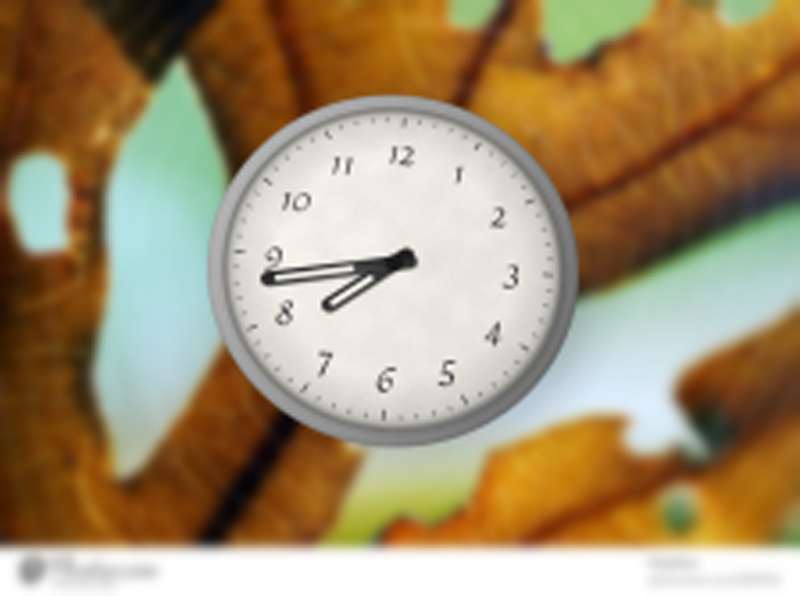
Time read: 7 h 43 min
